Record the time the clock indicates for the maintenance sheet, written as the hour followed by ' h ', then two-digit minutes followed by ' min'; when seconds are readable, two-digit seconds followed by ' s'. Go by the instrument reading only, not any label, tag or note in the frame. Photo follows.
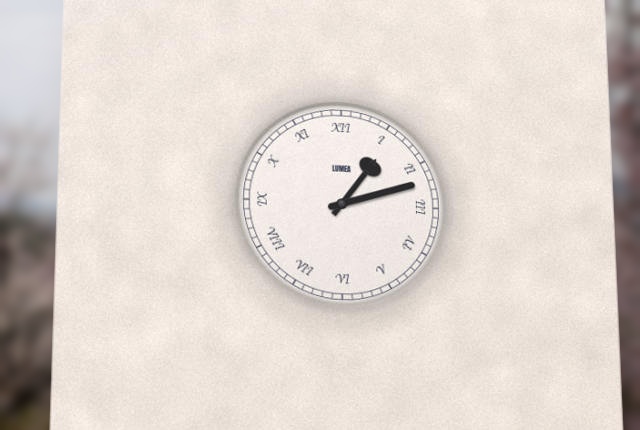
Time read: 1 h 12 min
